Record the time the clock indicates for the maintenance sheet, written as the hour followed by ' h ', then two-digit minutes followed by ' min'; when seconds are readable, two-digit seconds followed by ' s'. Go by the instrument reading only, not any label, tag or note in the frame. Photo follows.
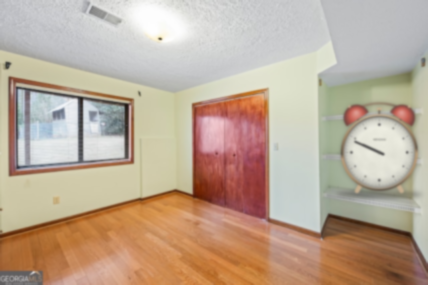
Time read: 9 h 49 min
